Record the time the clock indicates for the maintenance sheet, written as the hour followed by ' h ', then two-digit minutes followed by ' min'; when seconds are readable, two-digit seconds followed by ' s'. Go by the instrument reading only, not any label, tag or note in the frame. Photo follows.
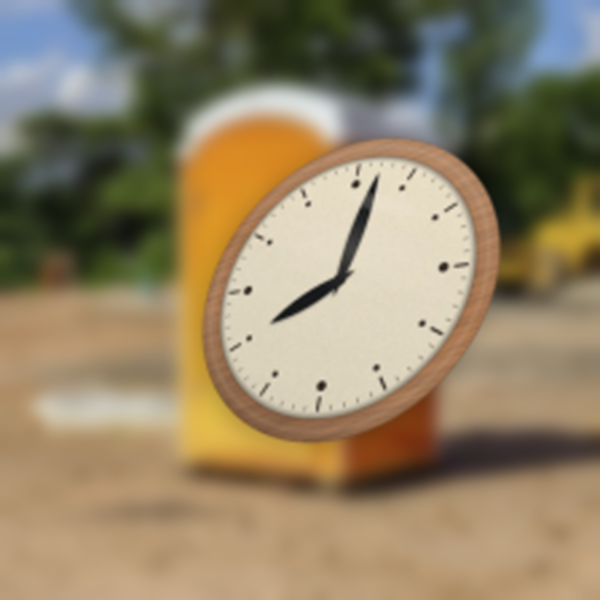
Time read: 8 h 02 min
